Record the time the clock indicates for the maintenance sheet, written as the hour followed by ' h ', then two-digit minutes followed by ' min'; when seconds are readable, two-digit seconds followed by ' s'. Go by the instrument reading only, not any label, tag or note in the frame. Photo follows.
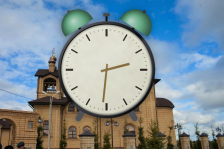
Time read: 2 h 31 min
